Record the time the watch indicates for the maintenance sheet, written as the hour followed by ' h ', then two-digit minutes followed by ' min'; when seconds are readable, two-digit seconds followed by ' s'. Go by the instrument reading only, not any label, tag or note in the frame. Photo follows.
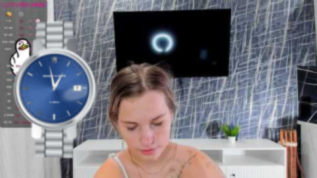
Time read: 12 h 58 min
